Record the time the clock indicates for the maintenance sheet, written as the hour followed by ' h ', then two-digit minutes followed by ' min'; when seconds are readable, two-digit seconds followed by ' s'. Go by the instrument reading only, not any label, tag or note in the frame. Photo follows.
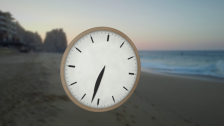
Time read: 6 h 32 min
